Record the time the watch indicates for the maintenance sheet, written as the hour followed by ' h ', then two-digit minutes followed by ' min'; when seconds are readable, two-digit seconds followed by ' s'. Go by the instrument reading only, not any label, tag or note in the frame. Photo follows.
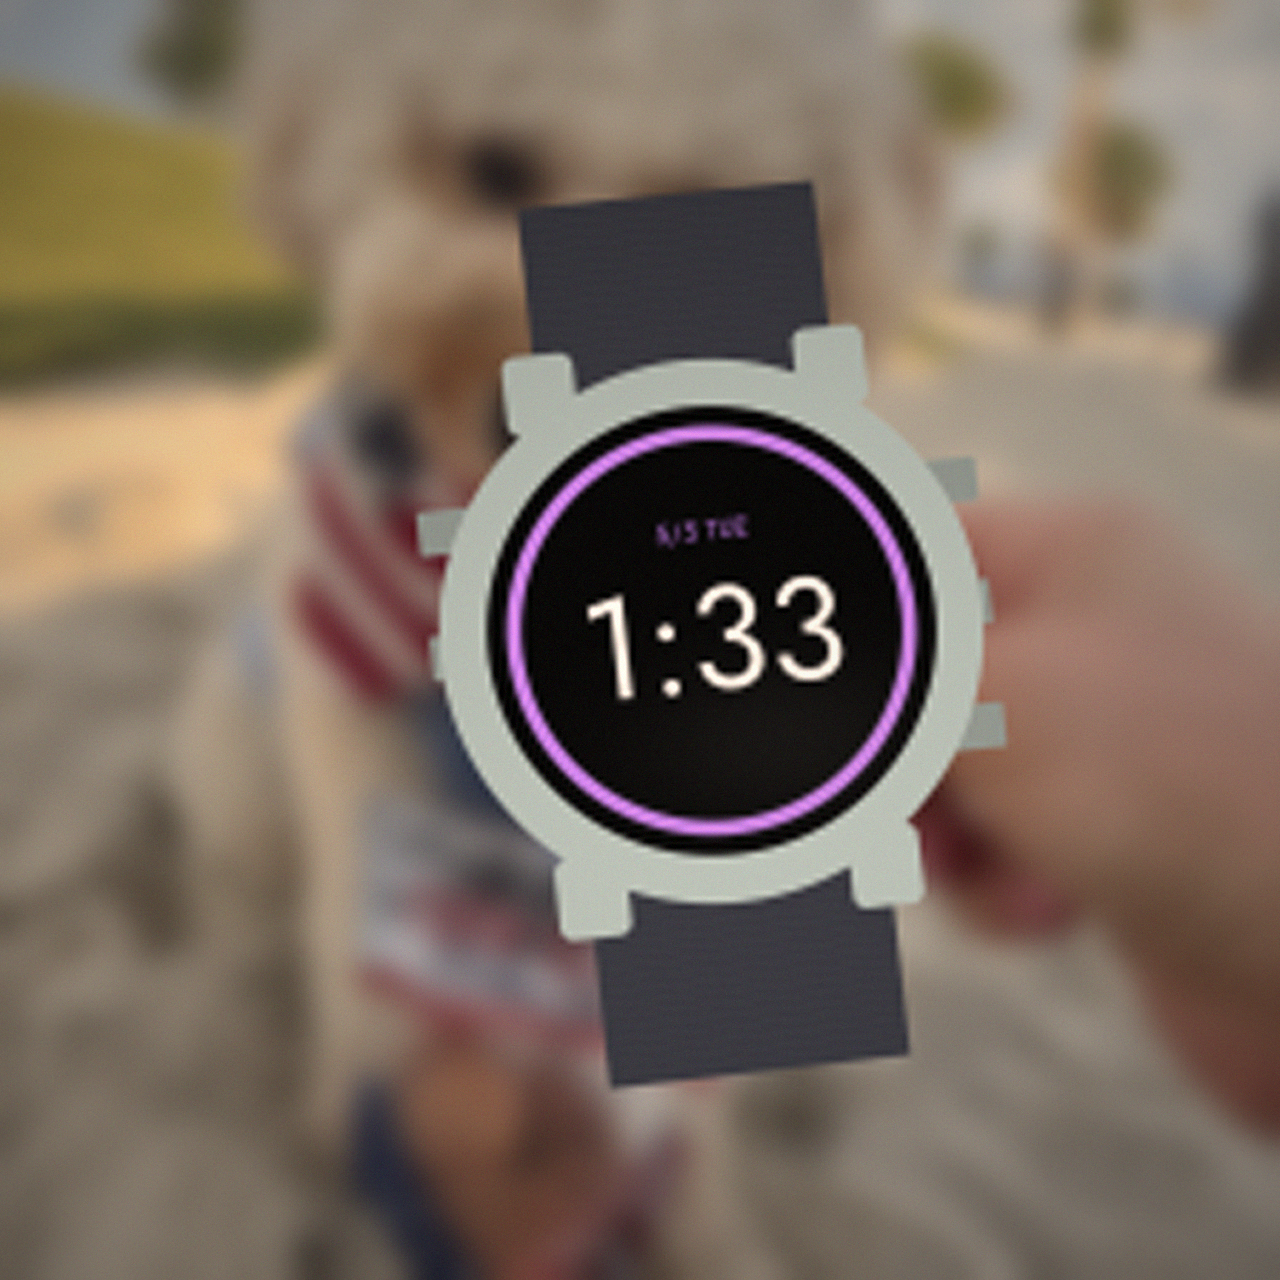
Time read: 1 h 33 min
